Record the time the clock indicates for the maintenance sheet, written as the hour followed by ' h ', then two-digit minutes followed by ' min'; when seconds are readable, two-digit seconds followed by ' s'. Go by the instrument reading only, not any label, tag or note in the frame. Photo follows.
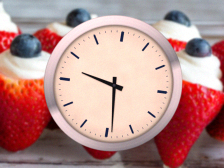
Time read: 9 h 29 min
